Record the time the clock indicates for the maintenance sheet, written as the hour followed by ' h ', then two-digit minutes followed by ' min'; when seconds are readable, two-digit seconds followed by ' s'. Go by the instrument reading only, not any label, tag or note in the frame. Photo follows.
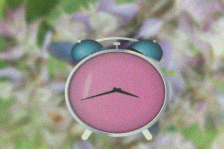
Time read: 3 h 42 min
